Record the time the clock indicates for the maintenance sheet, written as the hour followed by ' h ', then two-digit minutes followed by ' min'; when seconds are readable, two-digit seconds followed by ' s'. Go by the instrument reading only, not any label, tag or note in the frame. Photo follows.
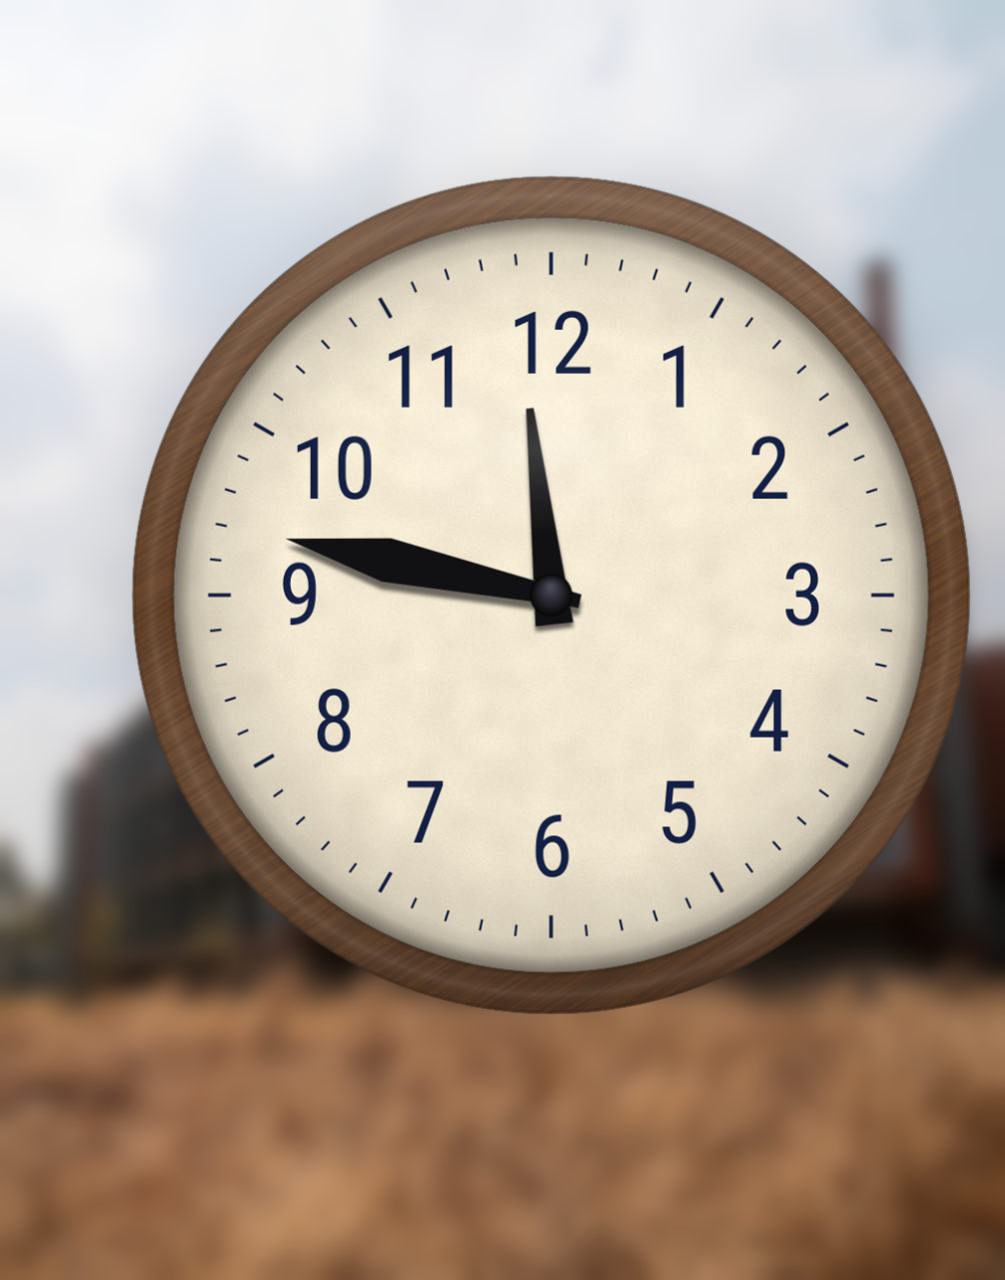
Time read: 11 h 47 min
